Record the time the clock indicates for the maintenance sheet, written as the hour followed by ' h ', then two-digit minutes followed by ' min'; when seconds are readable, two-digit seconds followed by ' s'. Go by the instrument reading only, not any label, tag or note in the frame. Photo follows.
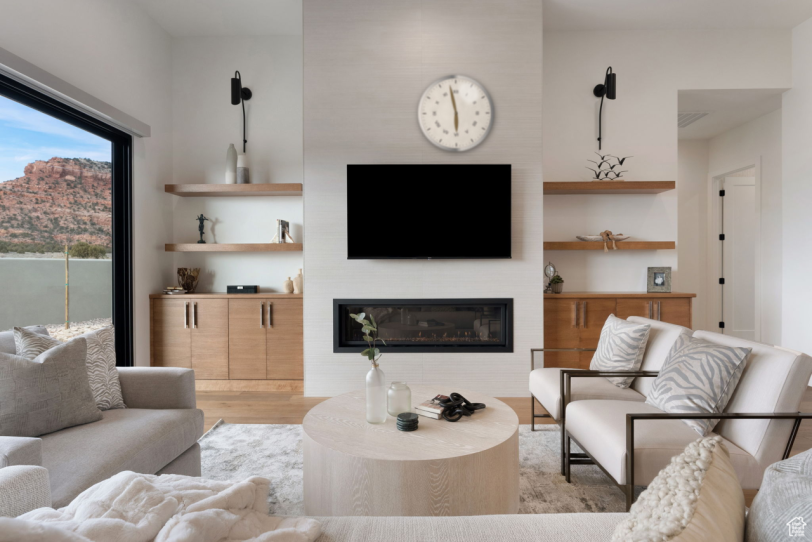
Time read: 5 h 58 min
